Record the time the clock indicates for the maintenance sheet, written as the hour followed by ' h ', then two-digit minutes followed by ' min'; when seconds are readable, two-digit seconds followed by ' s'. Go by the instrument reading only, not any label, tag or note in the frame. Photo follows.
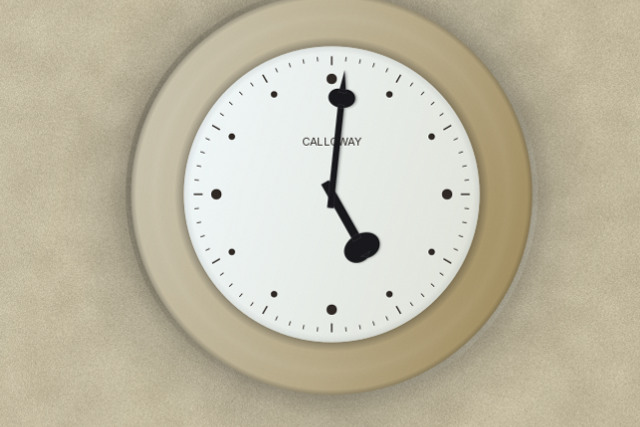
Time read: 5 h 01 min
